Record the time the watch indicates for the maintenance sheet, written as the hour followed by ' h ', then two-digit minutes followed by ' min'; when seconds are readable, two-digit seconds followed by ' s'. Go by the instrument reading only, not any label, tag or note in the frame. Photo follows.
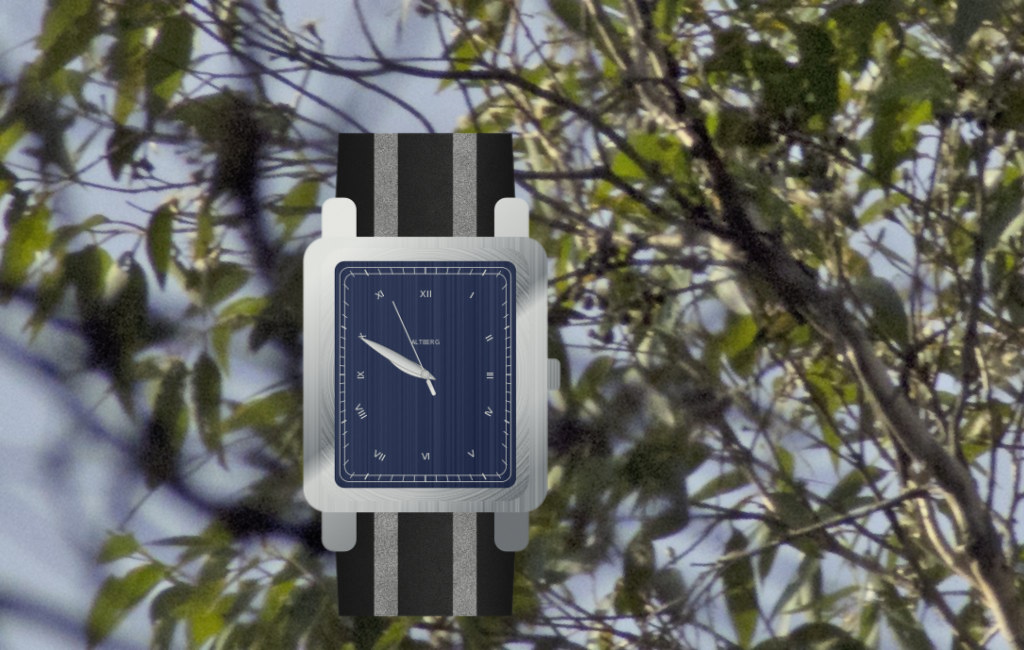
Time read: 9 h 49 min 56 s
